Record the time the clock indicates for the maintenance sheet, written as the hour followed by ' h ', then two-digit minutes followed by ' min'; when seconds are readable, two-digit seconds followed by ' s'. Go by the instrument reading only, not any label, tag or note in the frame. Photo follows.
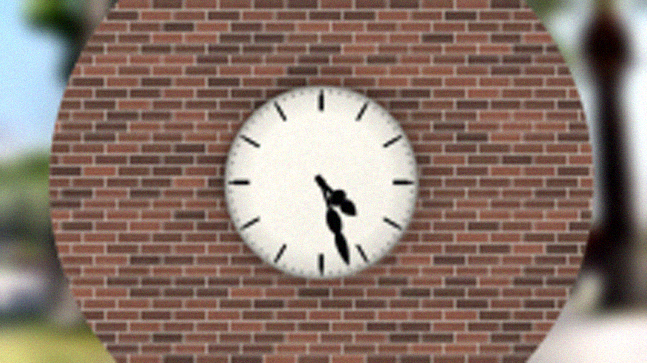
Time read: 4 h 27 min
